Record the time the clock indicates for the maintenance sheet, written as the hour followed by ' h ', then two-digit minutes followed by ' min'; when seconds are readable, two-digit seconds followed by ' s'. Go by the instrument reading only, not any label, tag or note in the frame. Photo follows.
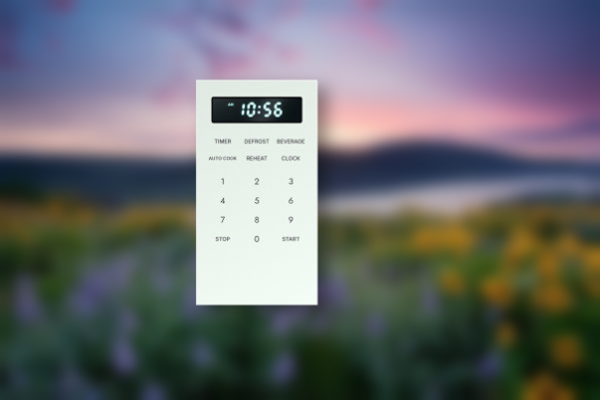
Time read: 10 h 56 min
